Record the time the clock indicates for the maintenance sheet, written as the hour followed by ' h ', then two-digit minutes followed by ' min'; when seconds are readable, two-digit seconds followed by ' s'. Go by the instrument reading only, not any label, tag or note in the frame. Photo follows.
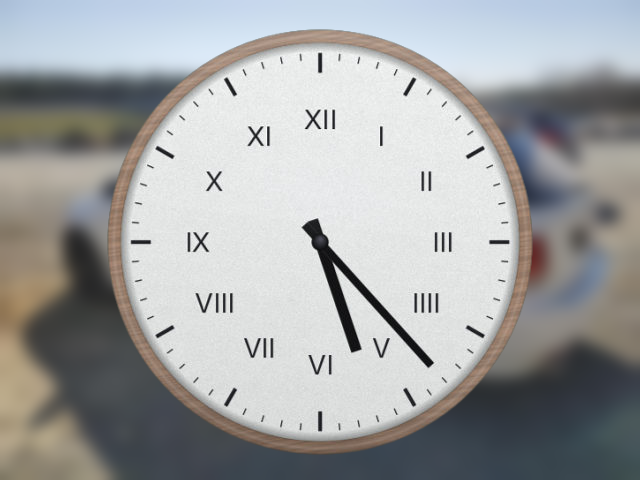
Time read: 5 h 23 min
